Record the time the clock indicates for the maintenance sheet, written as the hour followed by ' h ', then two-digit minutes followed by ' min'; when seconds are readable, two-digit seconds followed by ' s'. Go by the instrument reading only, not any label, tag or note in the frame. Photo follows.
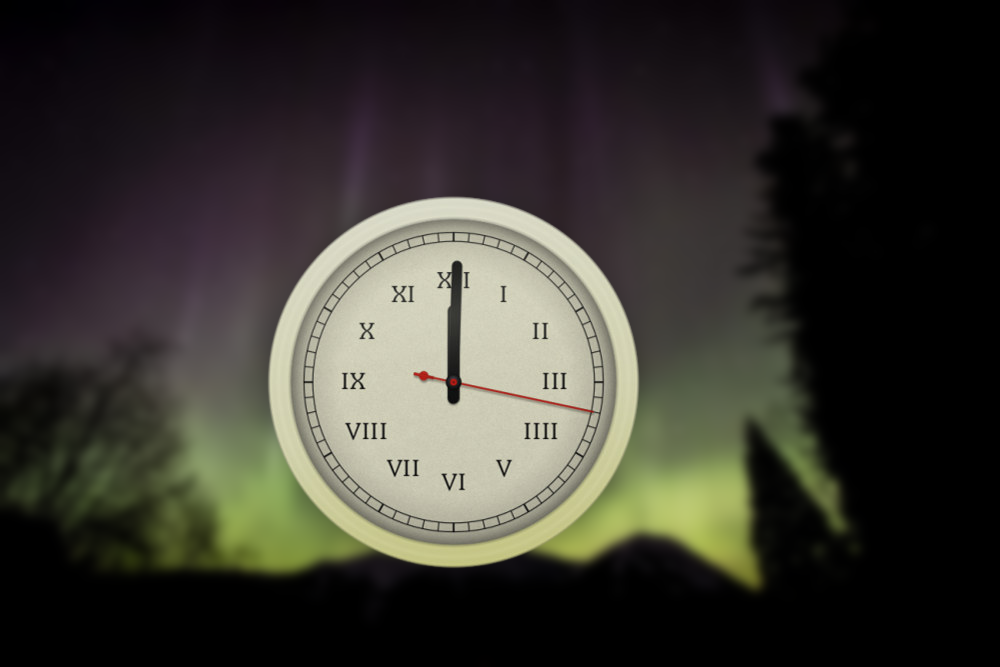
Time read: 12 h 00 min 17 s
